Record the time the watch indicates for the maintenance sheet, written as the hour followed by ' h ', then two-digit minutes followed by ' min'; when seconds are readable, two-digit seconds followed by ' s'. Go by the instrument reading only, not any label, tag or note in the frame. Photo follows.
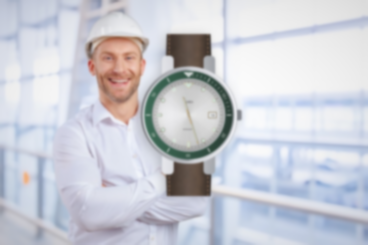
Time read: 11 h 27 min
